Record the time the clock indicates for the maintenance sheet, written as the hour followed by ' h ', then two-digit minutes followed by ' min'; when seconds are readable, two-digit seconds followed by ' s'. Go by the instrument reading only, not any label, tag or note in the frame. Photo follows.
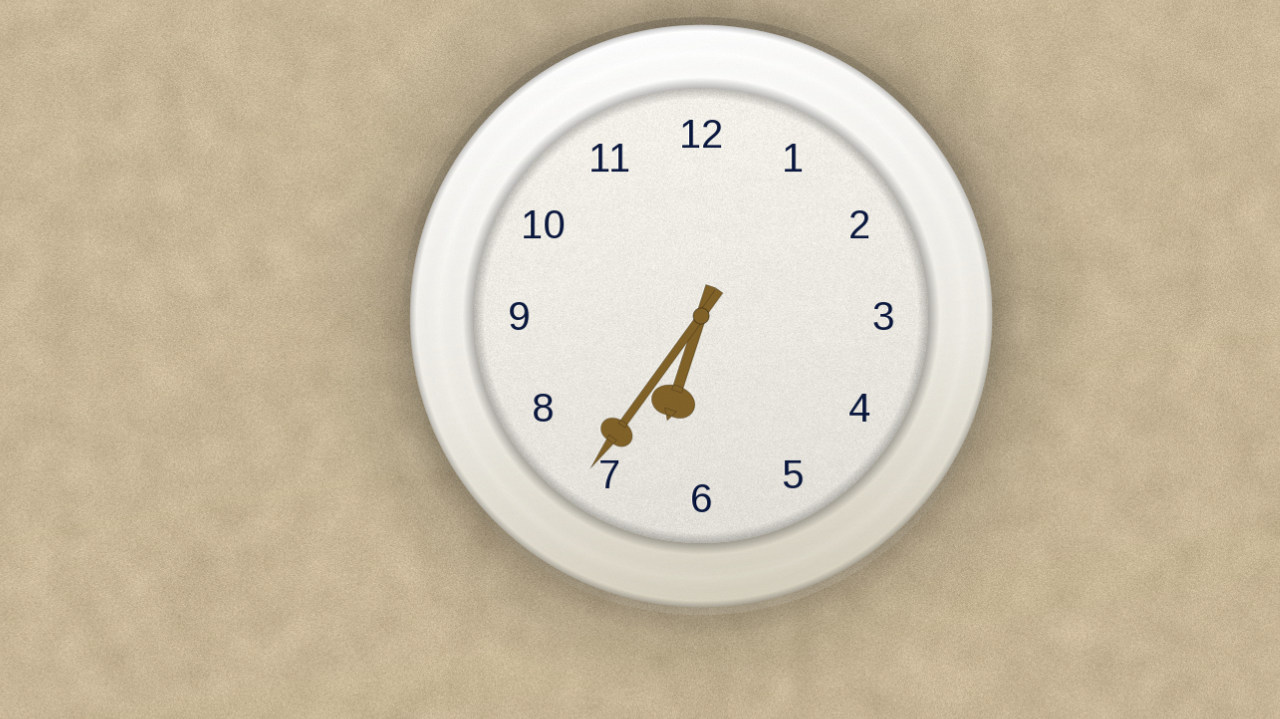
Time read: 6 h 36 min
